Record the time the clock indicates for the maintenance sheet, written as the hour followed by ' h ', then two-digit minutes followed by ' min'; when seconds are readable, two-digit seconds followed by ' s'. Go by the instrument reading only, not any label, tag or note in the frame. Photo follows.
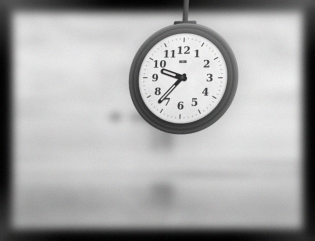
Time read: 9 h 37 min
